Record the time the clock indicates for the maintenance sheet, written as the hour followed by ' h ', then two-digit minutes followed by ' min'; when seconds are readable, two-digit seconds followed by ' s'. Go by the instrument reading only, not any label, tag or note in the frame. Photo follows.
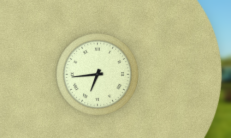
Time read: 6 h 44 min
